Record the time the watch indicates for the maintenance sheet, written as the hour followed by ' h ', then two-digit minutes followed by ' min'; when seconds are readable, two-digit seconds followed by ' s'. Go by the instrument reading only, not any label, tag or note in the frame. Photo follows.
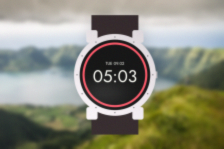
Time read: 5 h 03 min
